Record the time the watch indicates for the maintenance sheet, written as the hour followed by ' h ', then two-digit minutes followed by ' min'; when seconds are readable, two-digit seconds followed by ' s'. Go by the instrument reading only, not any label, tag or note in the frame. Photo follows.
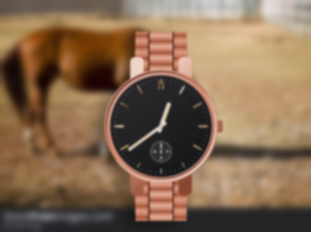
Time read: 12 h 39 min
